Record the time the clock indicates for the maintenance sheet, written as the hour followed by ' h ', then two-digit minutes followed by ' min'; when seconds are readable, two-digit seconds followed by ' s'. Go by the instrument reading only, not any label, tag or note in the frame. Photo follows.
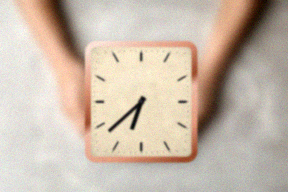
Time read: 6 h 38 min
